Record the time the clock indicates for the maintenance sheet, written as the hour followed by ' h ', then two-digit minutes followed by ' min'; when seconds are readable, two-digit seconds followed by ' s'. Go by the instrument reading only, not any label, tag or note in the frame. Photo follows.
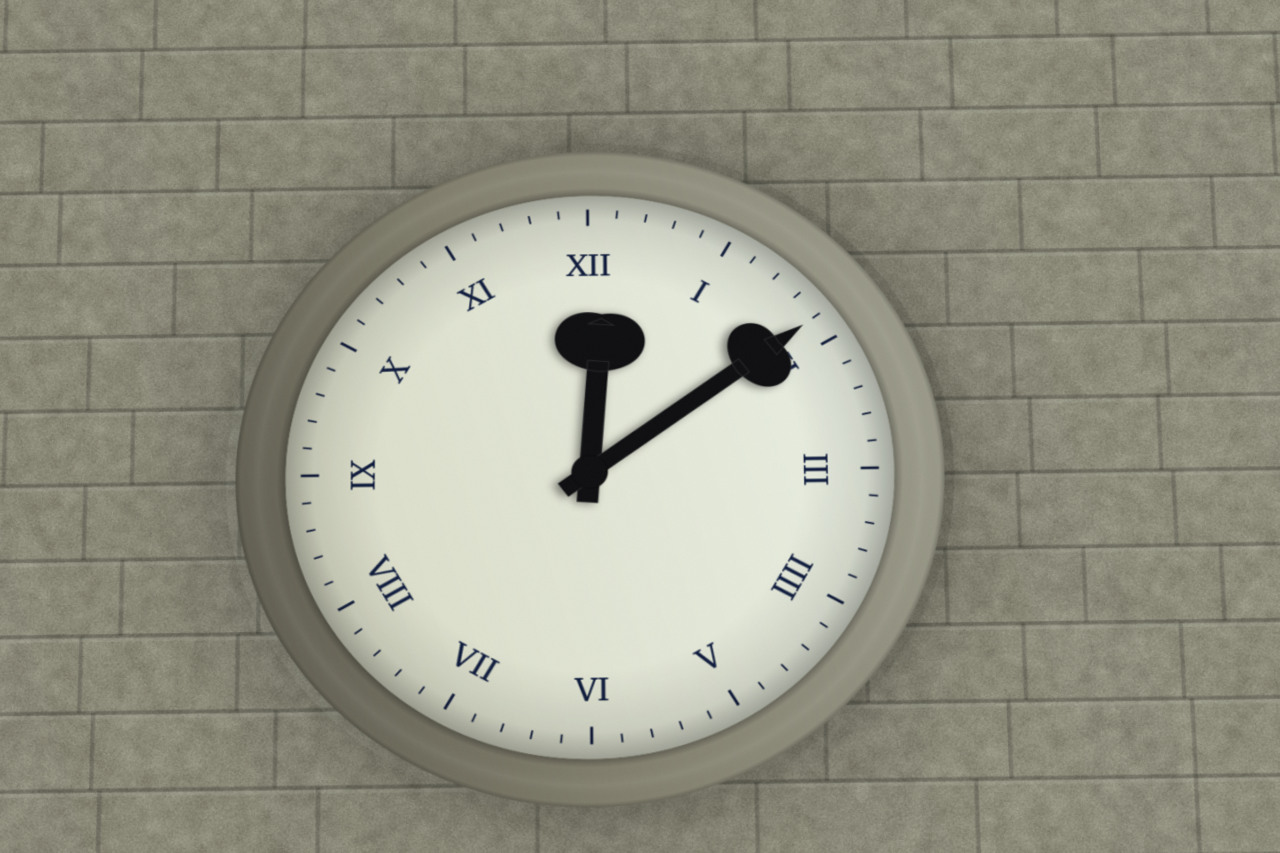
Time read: 12 h 09 min
